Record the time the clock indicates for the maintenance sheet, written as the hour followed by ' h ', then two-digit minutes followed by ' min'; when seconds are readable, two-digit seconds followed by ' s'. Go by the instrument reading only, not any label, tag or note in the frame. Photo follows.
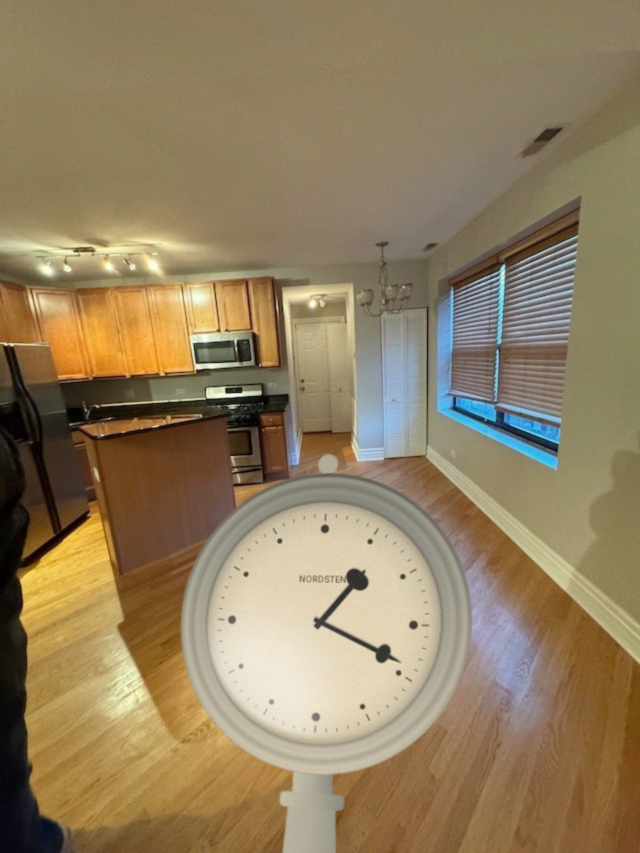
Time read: 1 h 19 min
